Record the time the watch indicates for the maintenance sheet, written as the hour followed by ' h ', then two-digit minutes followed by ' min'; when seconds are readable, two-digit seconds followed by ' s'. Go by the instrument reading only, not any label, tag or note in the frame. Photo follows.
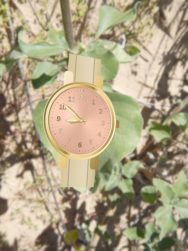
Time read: 8 h 51 min
